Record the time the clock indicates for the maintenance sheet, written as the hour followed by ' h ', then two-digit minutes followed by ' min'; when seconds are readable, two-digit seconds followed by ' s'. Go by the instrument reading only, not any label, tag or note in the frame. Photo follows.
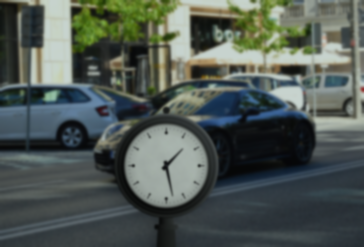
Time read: 1 h 28 min
